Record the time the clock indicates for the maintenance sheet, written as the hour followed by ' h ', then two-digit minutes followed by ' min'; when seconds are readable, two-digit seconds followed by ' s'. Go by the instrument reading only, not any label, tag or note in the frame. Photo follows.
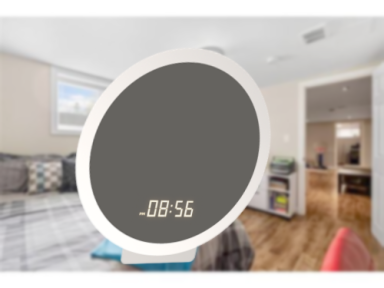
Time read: 8 h 56 min
